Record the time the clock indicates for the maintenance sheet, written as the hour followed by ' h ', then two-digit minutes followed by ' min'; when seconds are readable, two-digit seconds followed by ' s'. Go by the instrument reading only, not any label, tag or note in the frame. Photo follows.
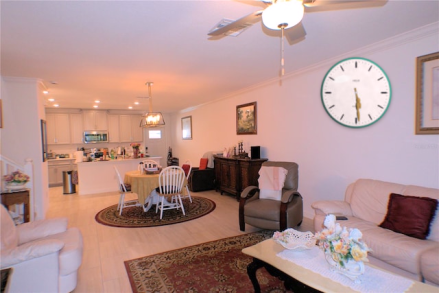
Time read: 5 h 29 min
